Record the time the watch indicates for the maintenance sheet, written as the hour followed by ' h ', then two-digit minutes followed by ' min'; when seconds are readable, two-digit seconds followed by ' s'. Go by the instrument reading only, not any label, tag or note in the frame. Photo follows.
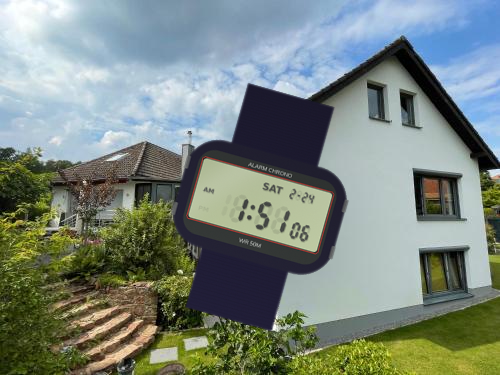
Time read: 1 h 51 min 06 s
